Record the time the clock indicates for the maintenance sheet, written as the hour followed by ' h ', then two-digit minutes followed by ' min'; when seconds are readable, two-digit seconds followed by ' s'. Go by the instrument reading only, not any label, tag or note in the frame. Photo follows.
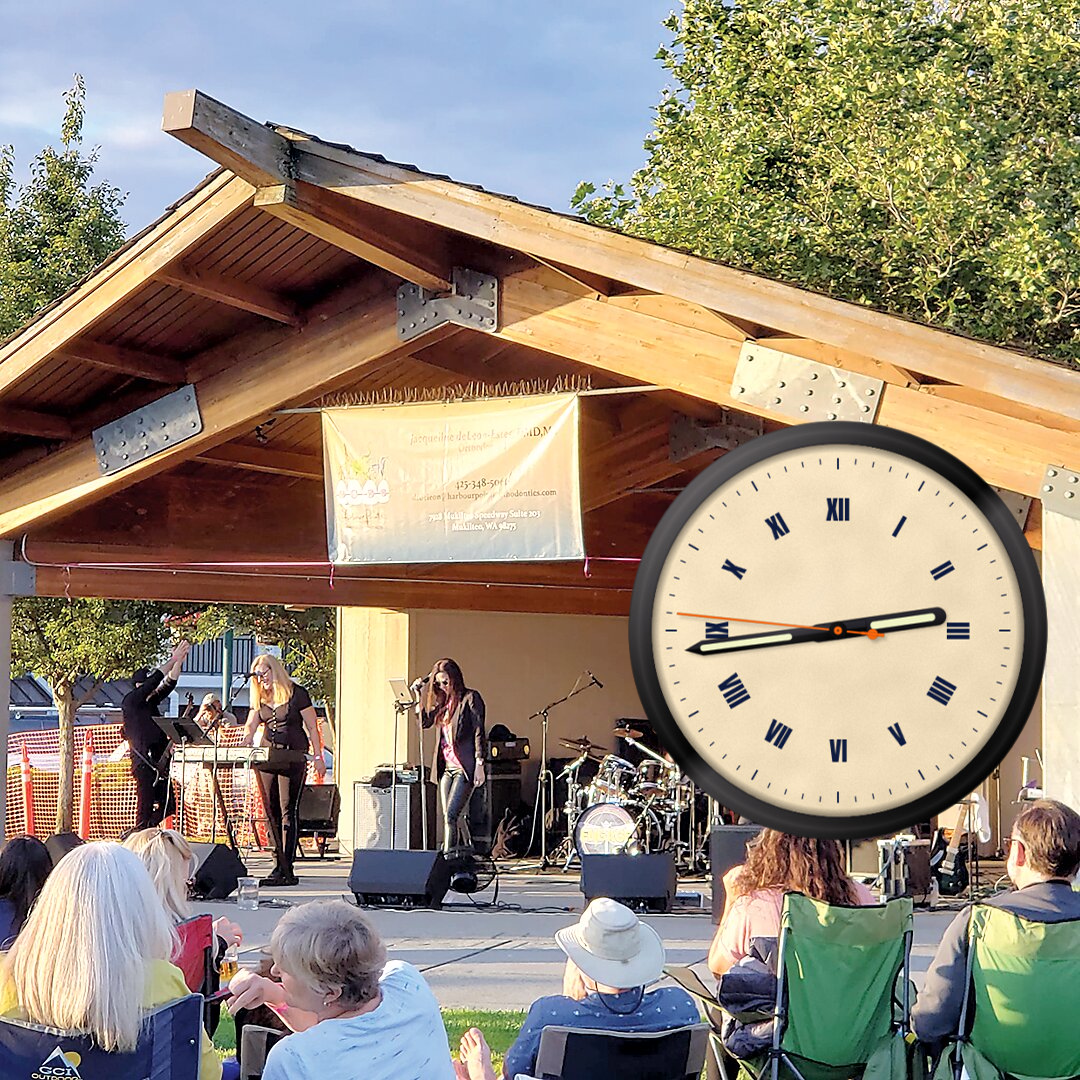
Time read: 2 h 43 min 46 s
